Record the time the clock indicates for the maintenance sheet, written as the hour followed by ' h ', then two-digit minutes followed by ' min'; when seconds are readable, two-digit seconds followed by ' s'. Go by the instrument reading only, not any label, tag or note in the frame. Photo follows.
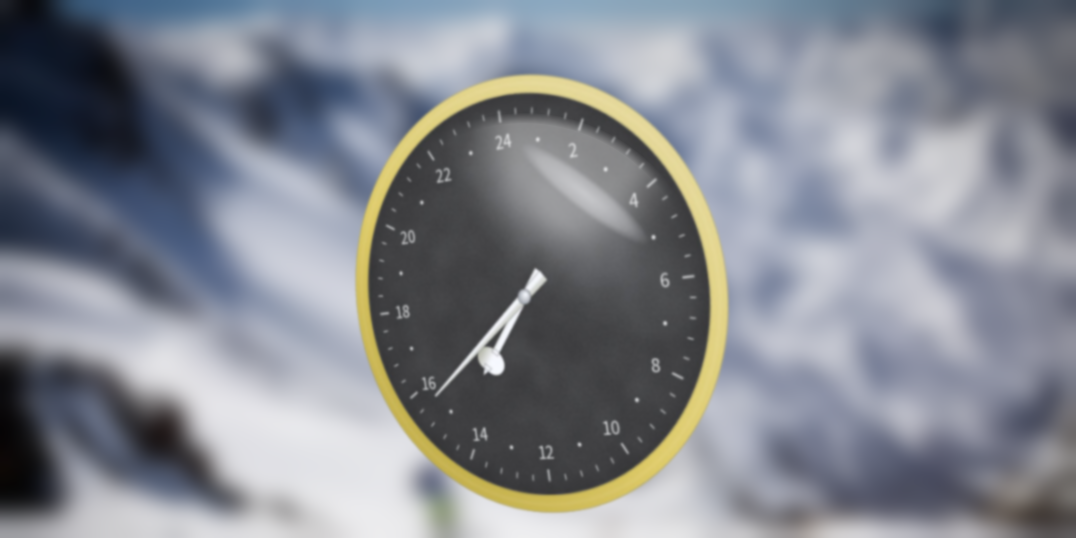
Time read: 14 h 39 min
